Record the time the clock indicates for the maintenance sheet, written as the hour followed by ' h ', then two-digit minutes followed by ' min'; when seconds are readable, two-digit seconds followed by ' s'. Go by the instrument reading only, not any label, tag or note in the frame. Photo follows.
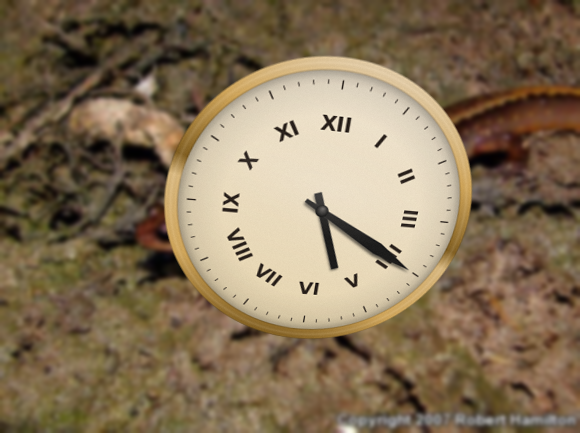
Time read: 5 h 20 min
